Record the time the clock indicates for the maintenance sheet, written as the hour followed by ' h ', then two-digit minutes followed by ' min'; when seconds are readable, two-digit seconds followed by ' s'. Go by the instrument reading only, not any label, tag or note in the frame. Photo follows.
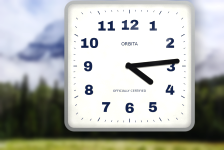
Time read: 4 h 14 min
